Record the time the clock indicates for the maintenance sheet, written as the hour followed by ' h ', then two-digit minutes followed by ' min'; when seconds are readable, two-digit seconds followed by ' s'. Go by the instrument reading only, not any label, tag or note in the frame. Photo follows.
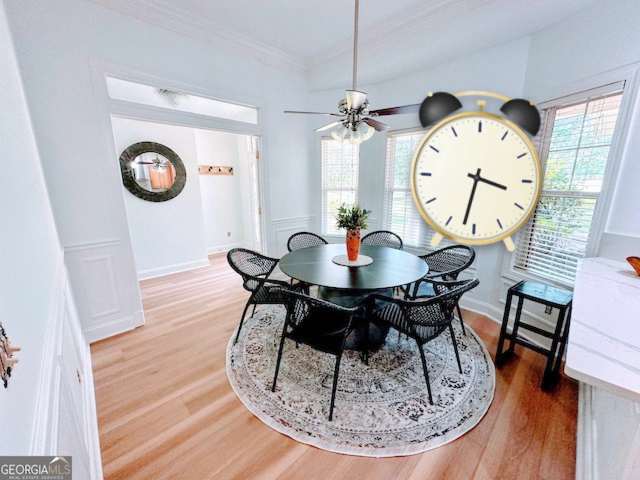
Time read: 3 h 32 min
